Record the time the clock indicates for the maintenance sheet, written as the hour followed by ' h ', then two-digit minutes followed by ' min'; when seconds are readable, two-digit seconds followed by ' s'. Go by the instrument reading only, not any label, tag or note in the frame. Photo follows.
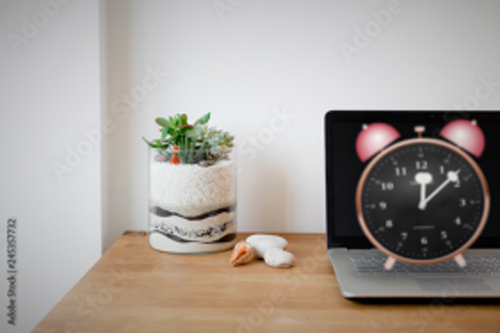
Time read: 12 h 08 min
